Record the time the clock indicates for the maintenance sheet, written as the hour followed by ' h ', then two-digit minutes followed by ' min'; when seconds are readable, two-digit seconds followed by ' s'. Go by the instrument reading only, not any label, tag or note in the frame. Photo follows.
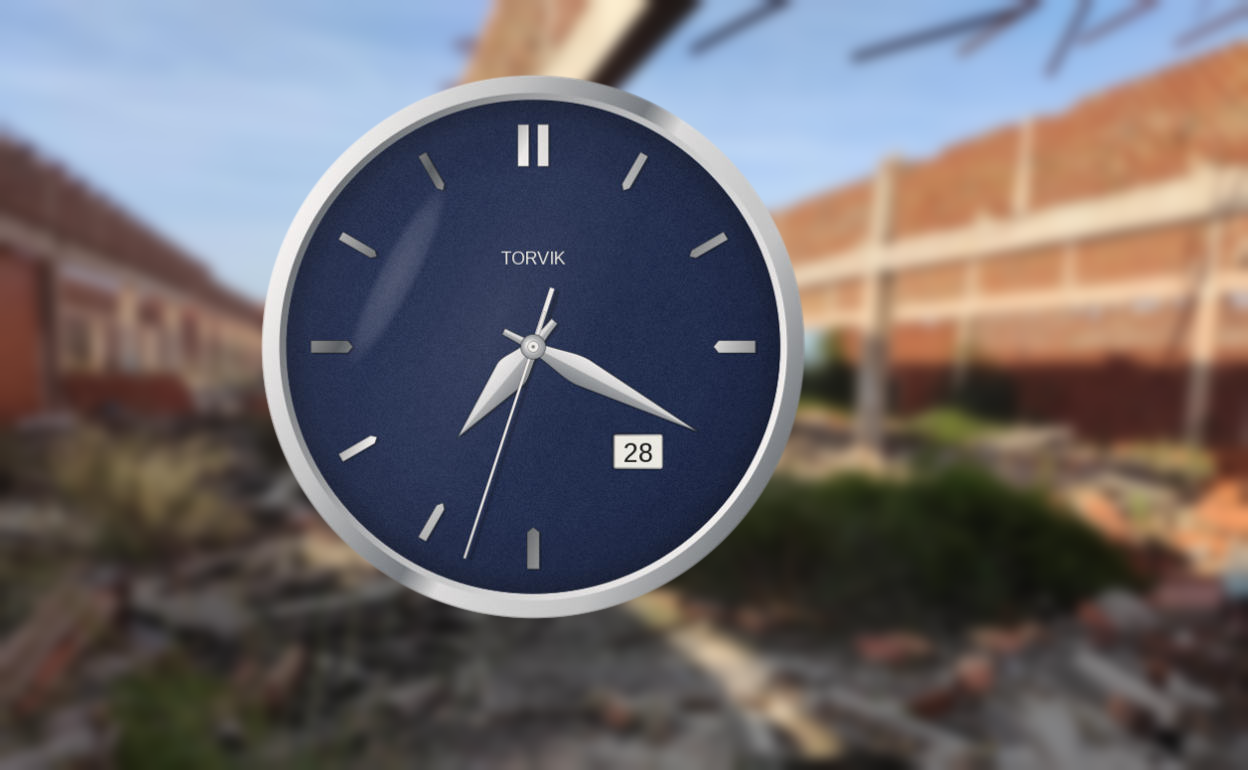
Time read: 7 h 19 min 33 s
